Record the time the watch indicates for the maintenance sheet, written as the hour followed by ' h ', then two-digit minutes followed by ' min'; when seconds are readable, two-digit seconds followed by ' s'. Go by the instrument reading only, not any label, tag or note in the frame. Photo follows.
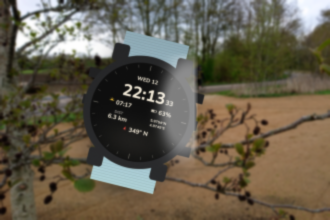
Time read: 22 h 13 min
